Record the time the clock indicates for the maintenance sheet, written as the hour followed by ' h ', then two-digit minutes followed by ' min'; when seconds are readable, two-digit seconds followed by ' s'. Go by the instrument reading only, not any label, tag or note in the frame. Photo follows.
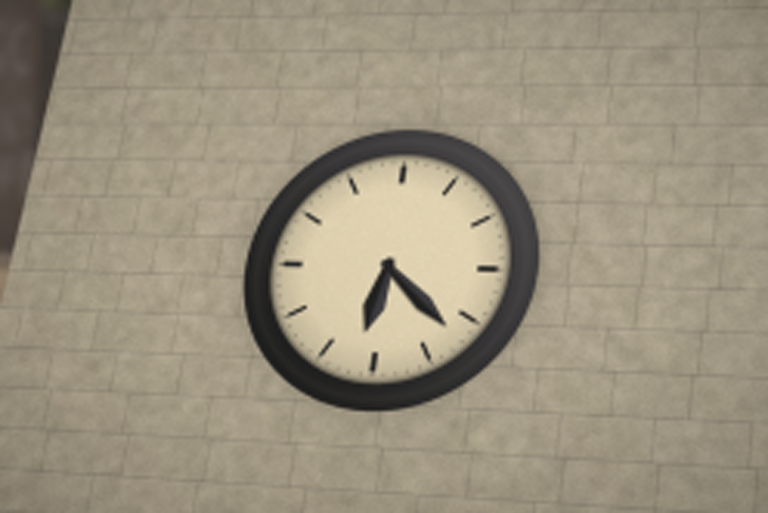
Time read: 6 h 22 min
